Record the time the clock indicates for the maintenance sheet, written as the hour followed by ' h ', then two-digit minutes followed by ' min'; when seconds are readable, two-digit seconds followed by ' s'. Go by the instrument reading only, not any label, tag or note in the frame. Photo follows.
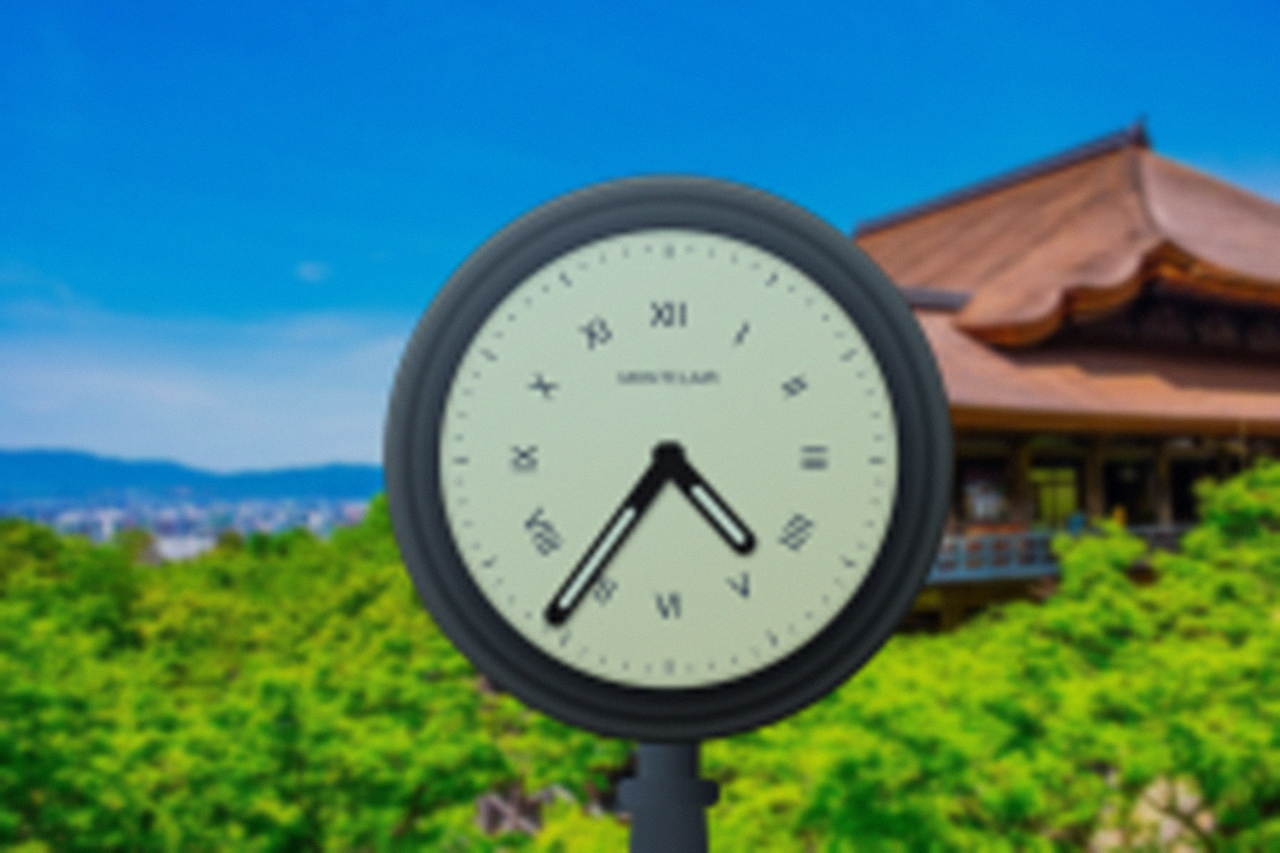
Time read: 4 h 36 min
